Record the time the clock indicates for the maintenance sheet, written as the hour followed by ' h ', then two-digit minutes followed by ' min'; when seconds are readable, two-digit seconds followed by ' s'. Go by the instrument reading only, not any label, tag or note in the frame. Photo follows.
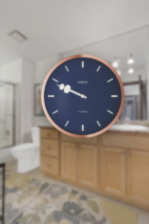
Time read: 9 h 49 min
